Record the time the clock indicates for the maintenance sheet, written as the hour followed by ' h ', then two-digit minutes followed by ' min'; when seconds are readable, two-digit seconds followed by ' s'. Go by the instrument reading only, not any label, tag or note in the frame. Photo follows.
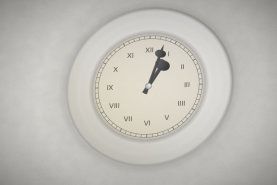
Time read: 1 h 03 min
